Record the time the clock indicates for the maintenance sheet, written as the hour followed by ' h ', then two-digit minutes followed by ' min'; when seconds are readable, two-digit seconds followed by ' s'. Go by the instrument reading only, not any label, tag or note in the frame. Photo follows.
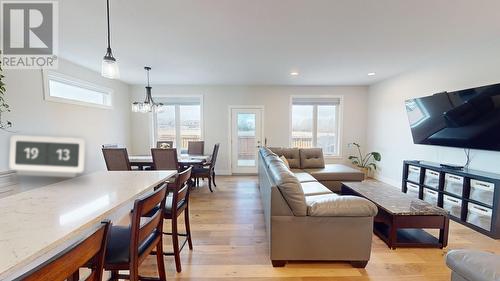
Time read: 19 h 13 min
